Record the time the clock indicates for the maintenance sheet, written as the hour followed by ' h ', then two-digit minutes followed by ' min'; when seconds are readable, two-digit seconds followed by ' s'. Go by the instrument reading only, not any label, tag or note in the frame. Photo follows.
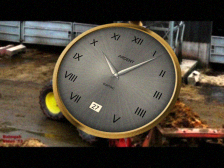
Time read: 10 h 06 min
